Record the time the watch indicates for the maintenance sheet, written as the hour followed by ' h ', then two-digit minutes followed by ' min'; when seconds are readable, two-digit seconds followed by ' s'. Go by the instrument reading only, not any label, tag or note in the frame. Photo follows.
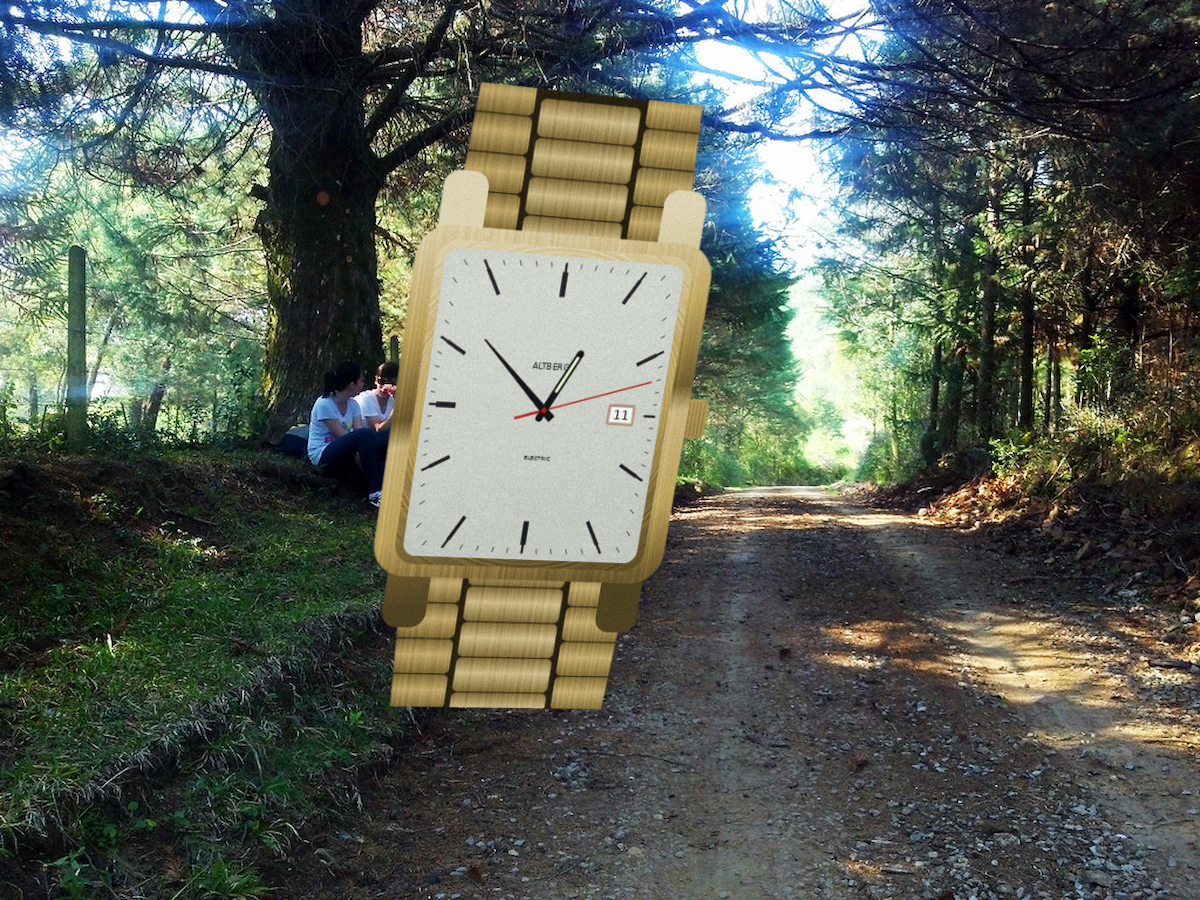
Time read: 12 h 52 min 12 s
